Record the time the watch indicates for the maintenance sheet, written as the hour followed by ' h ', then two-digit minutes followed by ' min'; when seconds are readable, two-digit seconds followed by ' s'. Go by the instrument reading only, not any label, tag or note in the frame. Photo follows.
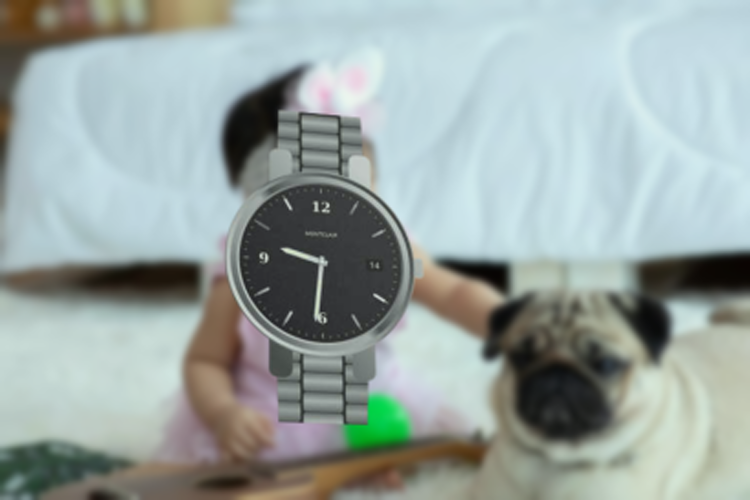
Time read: 9 h 31 min
